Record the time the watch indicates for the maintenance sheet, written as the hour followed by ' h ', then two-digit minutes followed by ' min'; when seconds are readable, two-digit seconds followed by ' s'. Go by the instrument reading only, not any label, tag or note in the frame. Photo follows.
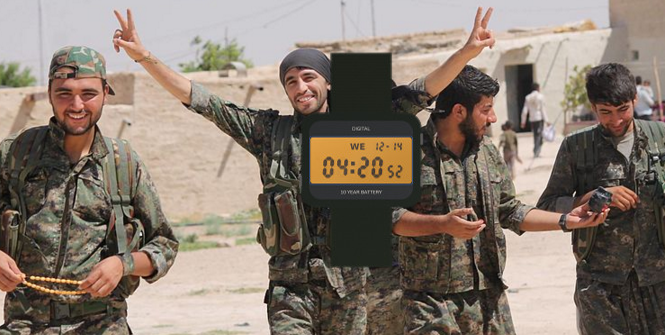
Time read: 4 h 20 min 52 s
